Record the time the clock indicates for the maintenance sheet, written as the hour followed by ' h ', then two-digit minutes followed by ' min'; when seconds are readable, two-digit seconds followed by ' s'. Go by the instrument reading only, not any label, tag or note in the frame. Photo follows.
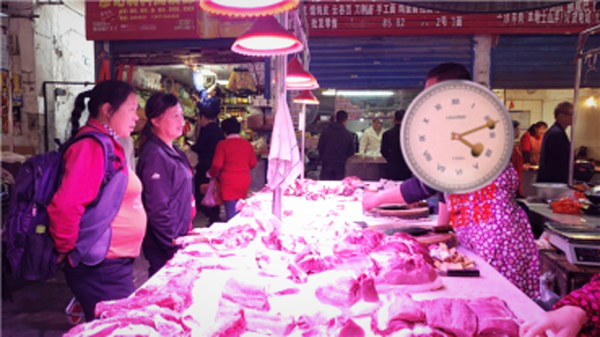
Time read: 4 h 12 min
